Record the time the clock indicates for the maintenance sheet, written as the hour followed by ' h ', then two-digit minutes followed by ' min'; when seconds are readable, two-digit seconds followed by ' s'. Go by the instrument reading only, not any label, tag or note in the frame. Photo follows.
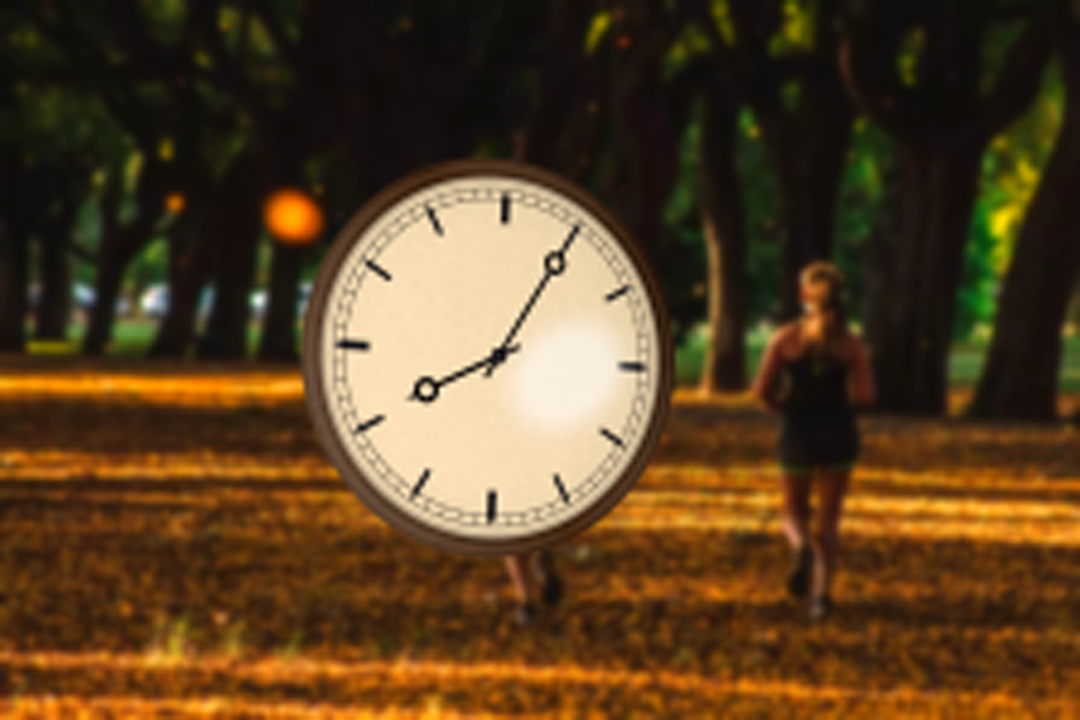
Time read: 8 h 05 min
